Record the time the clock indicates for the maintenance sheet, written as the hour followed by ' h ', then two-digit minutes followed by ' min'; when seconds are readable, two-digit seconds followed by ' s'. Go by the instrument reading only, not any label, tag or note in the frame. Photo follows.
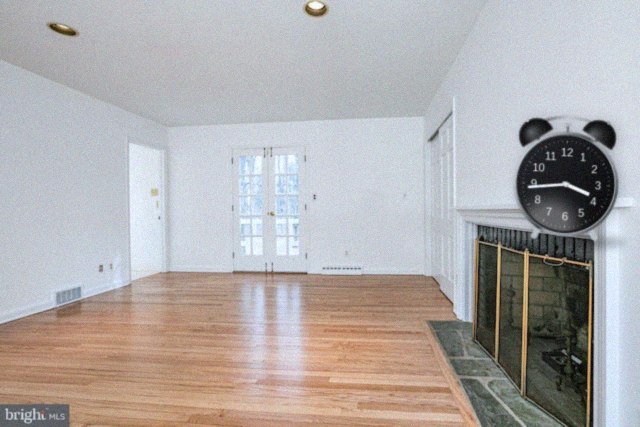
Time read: 3 h 44 min
